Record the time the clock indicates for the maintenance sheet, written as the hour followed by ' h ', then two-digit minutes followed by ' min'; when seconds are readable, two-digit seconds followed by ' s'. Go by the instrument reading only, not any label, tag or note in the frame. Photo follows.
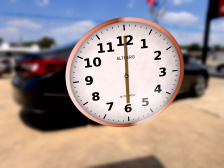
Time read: 6 h 00 min
